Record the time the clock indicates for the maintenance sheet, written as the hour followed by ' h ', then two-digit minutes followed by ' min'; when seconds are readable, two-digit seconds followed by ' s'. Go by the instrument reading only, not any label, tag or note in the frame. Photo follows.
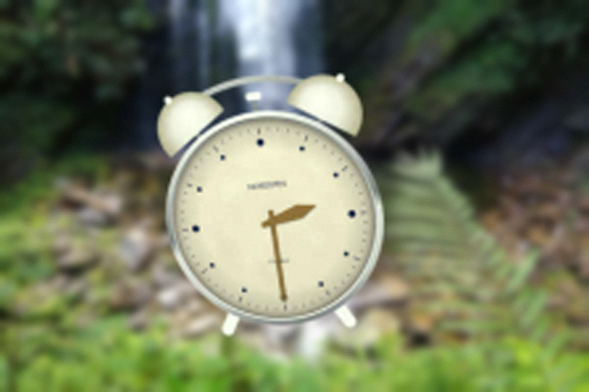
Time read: 2 h 30 min
